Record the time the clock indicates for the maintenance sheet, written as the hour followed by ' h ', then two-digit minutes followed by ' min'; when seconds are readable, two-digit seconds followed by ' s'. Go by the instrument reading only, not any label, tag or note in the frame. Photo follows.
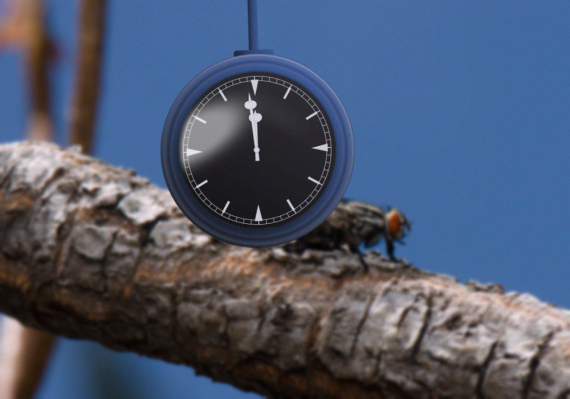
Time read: 11 h 59 min
